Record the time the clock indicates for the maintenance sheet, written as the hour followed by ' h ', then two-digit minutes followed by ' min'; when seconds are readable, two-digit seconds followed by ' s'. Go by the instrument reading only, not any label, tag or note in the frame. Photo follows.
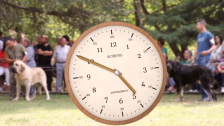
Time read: 4 h 50 min
